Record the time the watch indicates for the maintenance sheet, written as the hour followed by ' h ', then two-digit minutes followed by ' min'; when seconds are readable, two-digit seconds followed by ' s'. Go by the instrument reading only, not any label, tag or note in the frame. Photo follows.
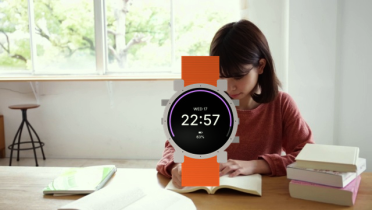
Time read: 22 h 57 min
